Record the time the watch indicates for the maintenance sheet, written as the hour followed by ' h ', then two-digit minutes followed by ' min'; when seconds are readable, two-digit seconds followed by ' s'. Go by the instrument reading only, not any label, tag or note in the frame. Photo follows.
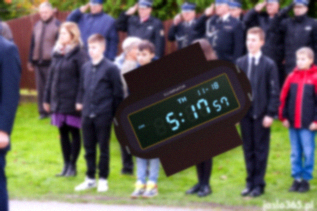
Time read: 5 h 17 min 57 s
